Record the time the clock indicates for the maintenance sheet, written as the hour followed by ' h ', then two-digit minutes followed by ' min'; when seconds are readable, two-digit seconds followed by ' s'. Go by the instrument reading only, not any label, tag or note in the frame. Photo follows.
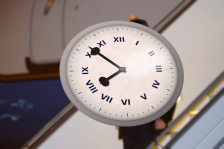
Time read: 7 h 52 min
